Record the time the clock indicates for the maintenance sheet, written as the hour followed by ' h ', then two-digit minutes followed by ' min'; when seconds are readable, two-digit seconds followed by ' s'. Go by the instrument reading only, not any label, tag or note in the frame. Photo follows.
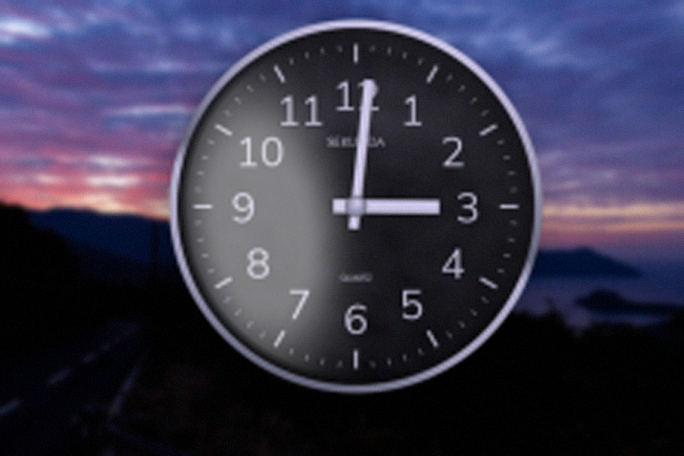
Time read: 3 h 01 min
